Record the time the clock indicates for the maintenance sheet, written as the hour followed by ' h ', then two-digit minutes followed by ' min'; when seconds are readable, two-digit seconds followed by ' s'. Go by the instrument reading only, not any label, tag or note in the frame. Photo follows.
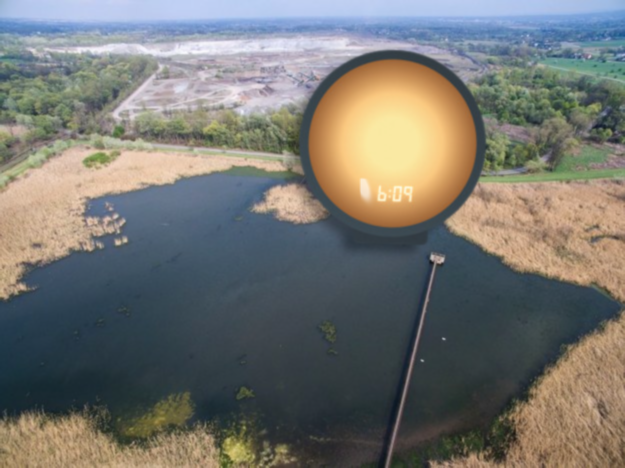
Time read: 6 h 09 min
